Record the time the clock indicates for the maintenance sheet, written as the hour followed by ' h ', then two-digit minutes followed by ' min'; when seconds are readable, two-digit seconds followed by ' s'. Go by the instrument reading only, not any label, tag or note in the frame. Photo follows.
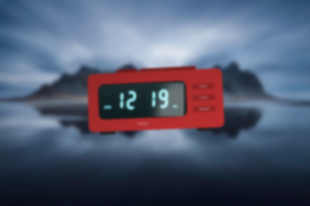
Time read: 12 h 19 min
